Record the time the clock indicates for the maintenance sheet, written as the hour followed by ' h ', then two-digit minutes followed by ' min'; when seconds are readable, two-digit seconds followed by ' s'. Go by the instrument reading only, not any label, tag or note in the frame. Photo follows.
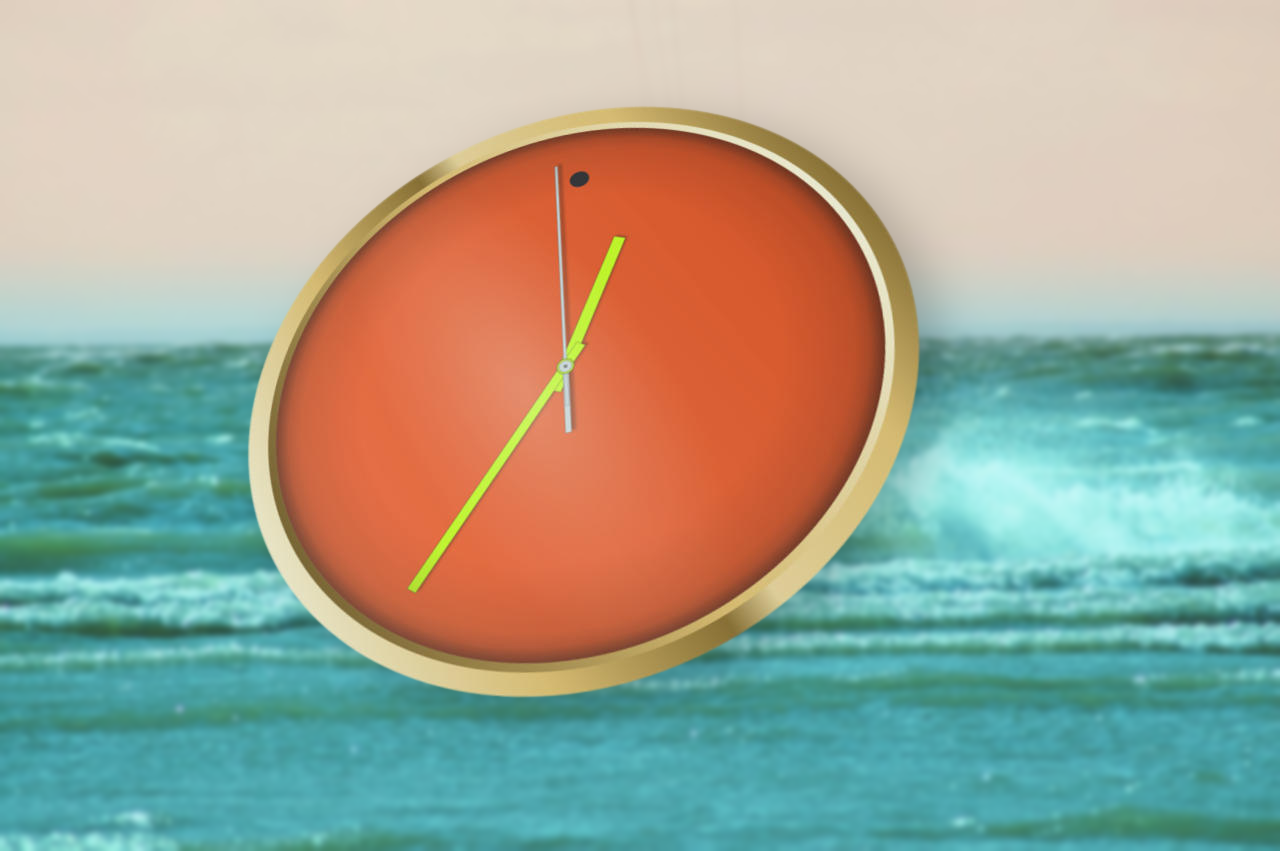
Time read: 12 h 34 min 59 s
